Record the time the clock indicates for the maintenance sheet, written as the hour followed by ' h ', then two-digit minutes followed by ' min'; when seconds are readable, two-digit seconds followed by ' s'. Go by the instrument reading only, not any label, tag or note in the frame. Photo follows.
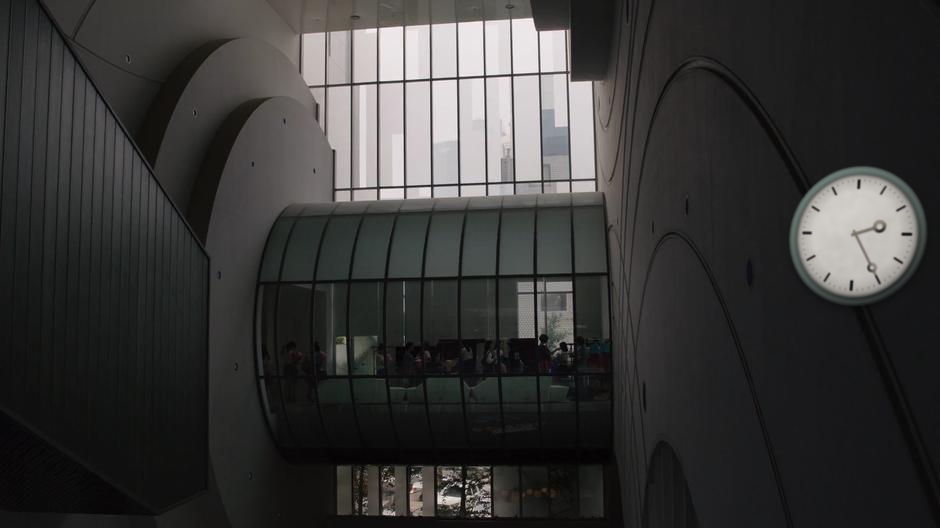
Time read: 2 h 25 min
